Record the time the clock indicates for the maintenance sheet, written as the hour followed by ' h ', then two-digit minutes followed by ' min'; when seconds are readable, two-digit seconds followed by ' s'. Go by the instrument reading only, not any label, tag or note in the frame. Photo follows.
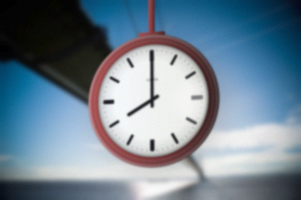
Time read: 8 h 00 min
